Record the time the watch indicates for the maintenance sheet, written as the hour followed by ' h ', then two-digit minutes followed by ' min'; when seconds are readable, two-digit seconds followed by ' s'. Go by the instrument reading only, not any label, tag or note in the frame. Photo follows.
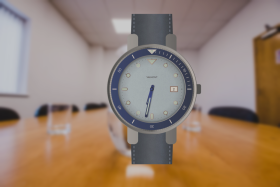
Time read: 6 h 32 min
